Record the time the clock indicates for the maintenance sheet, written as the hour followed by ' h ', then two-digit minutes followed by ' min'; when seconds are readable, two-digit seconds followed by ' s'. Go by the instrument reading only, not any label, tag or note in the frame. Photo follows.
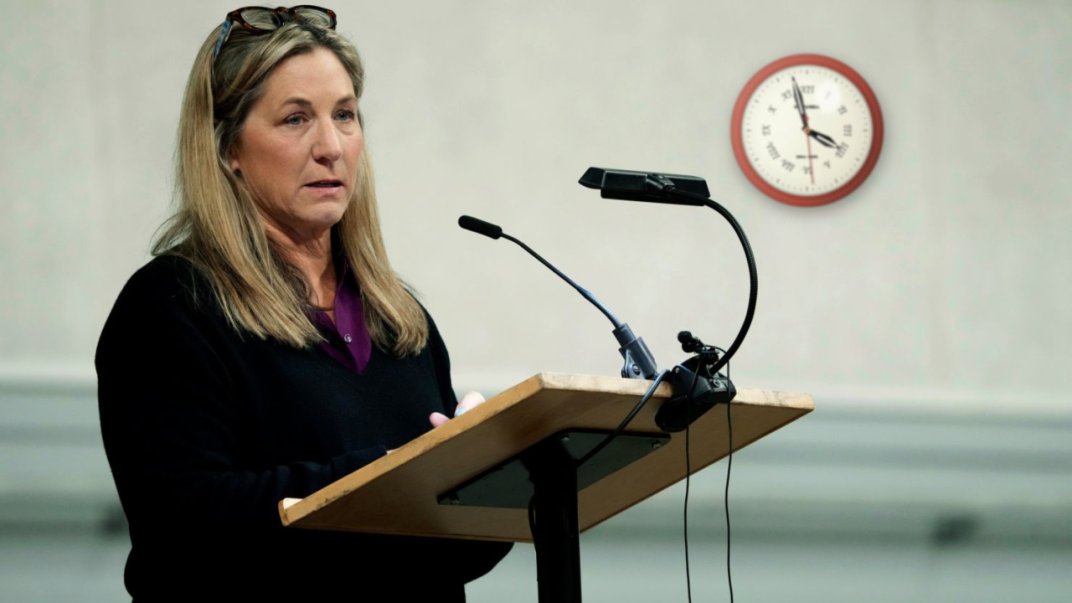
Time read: 3 h 57 min 29 s
